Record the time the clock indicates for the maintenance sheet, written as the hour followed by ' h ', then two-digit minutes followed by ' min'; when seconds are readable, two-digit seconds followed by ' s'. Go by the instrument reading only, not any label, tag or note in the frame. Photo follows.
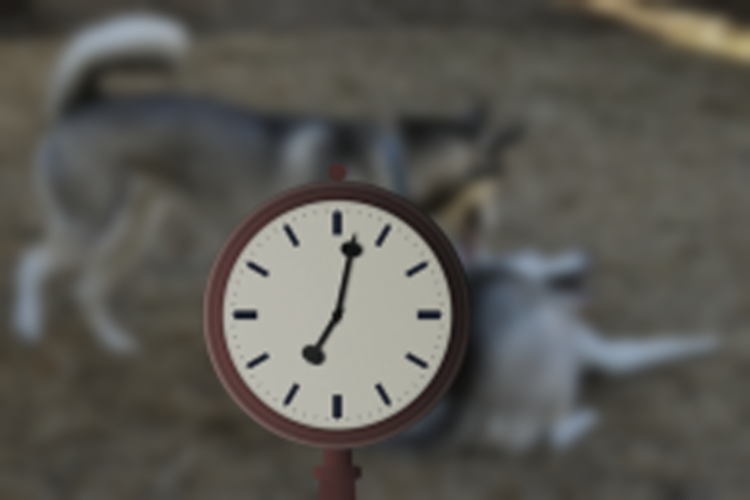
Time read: 7 h 02 min
